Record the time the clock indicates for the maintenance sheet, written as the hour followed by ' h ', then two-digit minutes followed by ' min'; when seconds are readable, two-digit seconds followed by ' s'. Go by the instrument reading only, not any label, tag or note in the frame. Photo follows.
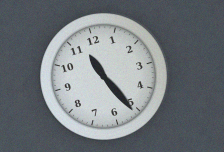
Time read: 11 h 26 min
